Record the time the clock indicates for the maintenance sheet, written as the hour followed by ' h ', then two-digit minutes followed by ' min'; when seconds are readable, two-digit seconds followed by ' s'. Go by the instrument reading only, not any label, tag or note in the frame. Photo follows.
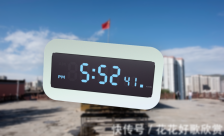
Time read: 5 h 52 min 41 s
